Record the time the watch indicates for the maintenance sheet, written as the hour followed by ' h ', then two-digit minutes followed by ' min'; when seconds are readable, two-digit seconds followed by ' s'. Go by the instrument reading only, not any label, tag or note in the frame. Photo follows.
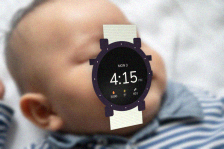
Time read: 4 h 15 min
